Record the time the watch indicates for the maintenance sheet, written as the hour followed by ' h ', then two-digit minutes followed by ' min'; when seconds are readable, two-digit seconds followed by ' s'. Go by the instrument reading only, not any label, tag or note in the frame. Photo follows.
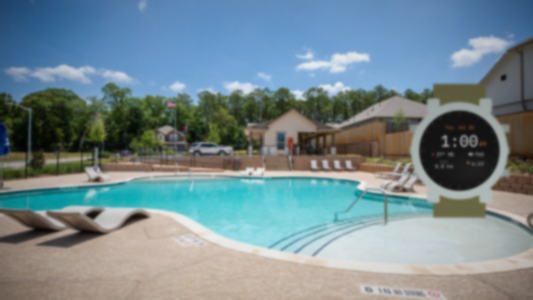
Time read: 1 h 00 min
